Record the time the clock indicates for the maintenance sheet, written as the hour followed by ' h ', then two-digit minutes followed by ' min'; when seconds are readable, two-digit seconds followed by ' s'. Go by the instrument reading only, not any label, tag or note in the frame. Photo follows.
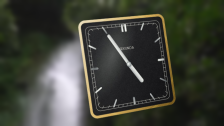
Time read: 4 h 55 min
